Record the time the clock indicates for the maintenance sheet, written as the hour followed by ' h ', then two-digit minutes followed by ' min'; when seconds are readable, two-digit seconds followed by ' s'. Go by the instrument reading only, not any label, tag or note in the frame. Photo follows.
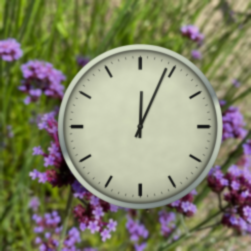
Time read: 12 h 04 min
